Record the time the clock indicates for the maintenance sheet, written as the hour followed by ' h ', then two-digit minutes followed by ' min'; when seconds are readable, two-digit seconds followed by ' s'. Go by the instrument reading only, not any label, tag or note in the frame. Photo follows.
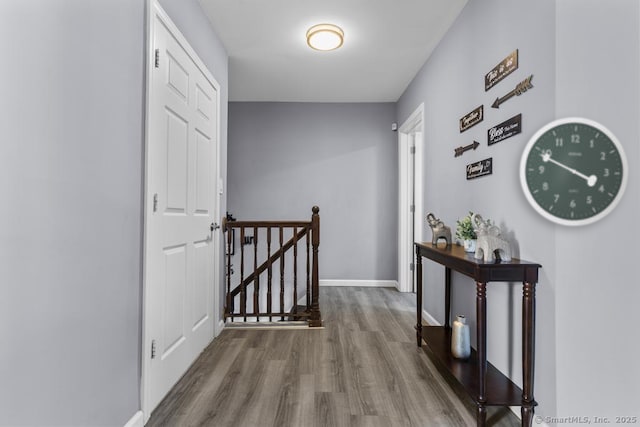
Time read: 3 h 49 min
